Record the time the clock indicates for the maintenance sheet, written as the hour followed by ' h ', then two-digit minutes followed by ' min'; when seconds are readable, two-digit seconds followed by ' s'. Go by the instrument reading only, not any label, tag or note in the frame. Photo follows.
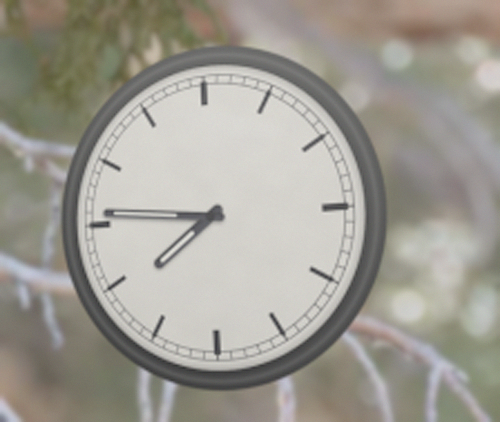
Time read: 7 h 46 min
